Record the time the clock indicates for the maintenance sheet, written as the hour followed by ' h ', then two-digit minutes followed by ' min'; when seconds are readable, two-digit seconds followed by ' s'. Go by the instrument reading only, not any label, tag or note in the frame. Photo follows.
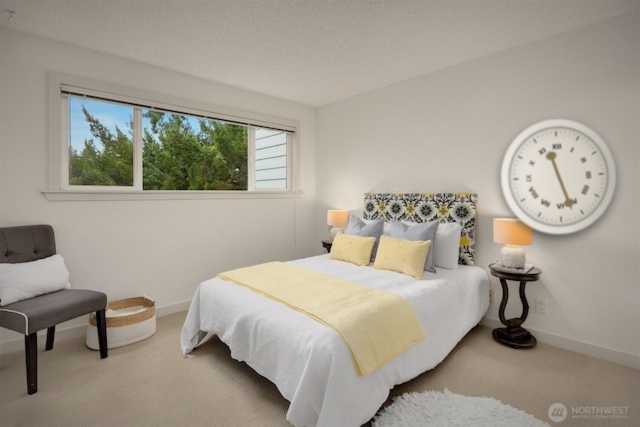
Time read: 11 h 27 min
